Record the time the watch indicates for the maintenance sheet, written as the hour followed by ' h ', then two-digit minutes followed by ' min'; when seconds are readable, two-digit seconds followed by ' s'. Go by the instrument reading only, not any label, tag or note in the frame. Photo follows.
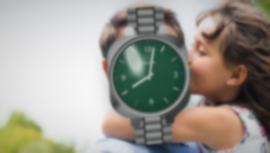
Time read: 8 h 02 min
